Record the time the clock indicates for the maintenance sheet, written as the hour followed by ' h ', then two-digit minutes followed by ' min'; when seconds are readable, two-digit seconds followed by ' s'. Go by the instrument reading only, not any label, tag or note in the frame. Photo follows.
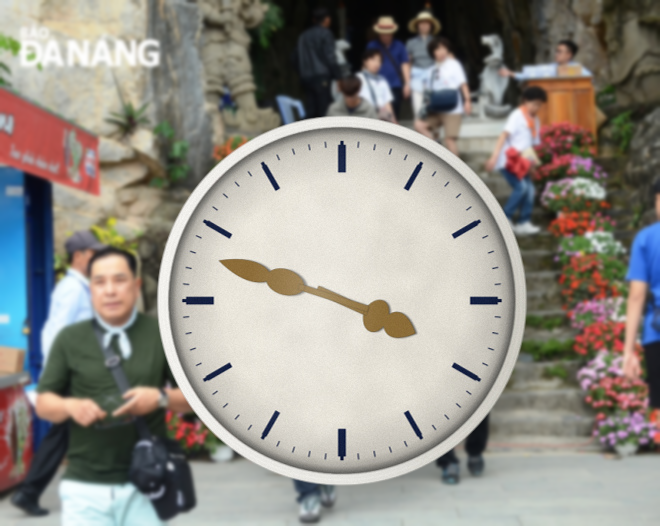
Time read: 3 h 48 min
